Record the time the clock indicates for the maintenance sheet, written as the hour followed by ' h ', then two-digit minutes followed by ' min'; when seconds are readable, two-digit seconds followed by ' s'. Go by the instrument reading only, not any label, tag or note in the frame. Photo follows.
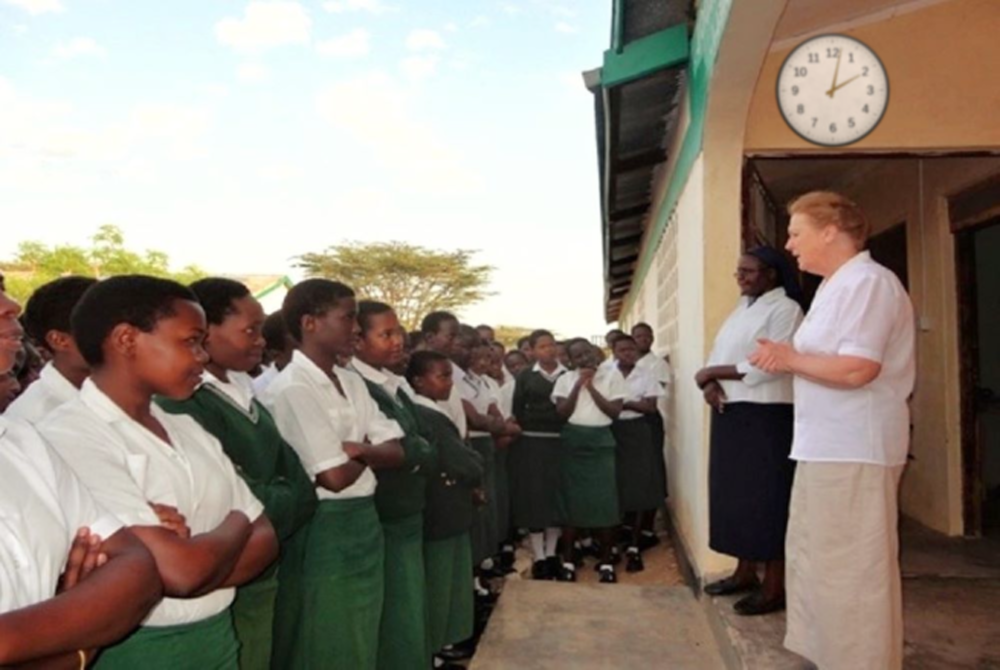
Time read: 2 h 02 min
